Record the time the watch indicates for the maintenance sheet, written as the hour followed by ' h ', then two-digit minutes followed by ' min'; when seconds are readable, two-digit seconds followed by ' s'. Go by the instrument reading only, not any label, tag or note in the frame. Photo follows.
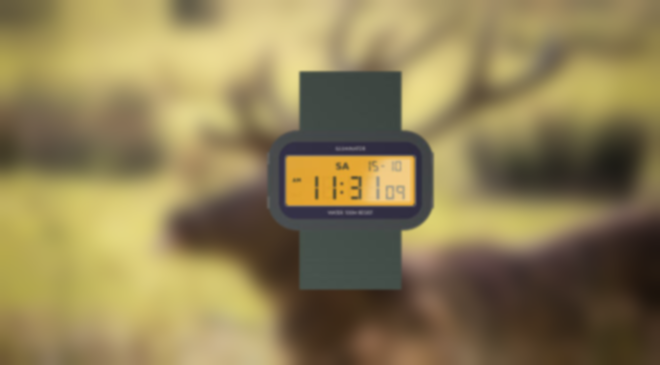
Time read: 11 h 31 min 09 s
